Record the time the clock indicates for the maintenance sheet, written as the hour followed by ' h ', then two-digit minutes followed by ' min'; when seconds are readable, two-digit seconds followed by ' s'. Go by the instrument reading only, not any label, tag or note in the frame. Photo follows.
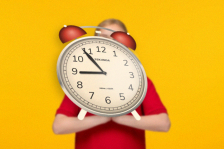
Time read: 8 h 54 min
